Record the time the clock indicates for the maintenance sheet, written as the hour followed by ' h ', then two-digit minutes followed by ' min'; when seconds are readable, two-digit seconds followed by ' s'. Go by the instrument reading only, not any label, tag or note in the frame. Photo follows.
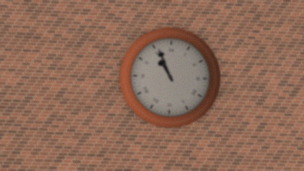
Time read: 10 h 56 min
